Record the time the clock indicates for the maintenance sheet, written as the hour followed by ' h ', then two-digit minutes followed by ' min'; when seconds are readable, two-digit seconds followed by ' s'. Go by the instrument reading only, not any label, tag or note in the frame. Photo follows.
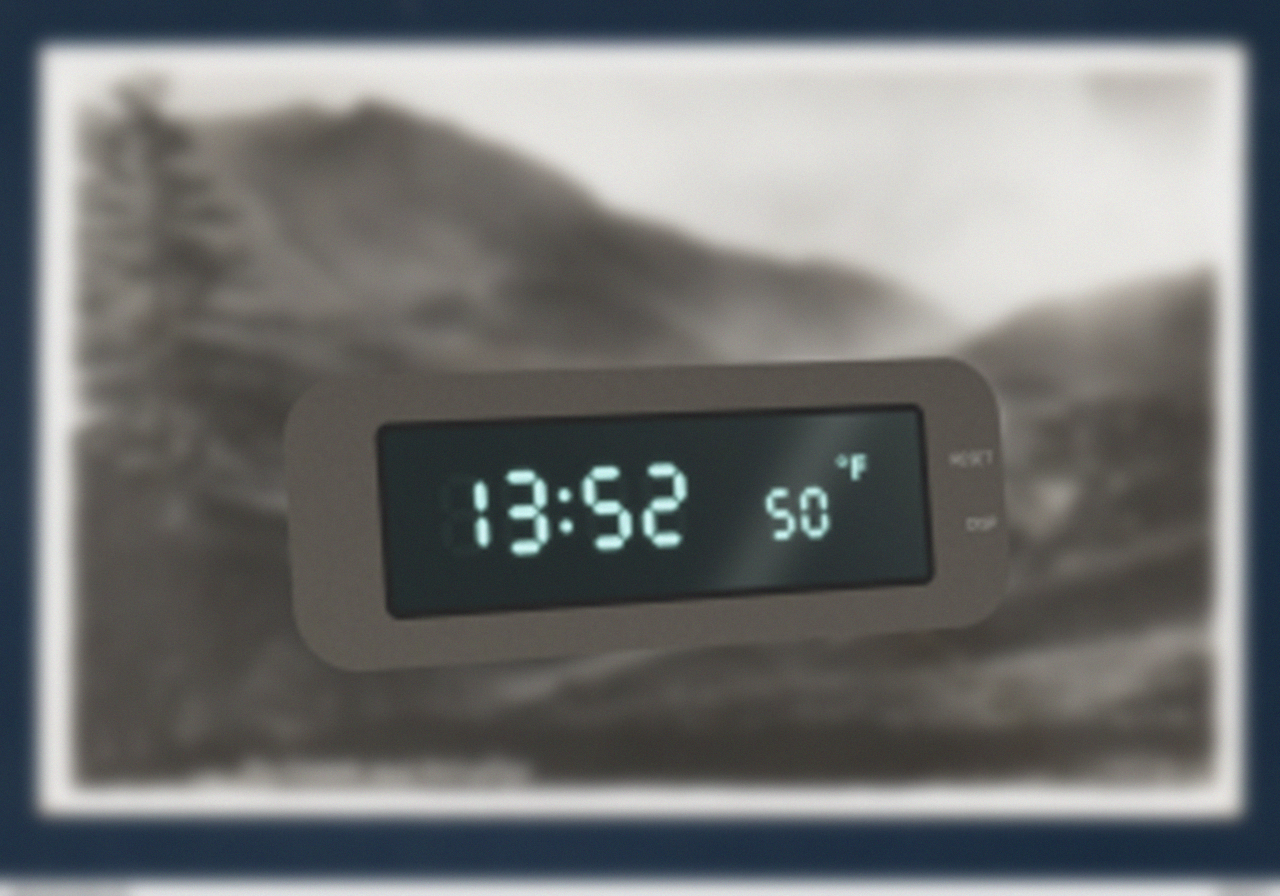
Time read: 13 h 52 min
